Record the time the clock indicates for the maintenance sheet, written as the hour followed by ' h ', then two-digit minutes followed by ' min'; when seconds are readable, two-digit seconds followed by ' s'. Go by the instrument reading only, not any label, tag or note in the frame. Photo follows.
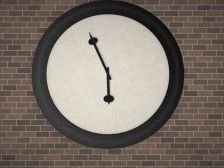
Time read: 5 h 56 min
